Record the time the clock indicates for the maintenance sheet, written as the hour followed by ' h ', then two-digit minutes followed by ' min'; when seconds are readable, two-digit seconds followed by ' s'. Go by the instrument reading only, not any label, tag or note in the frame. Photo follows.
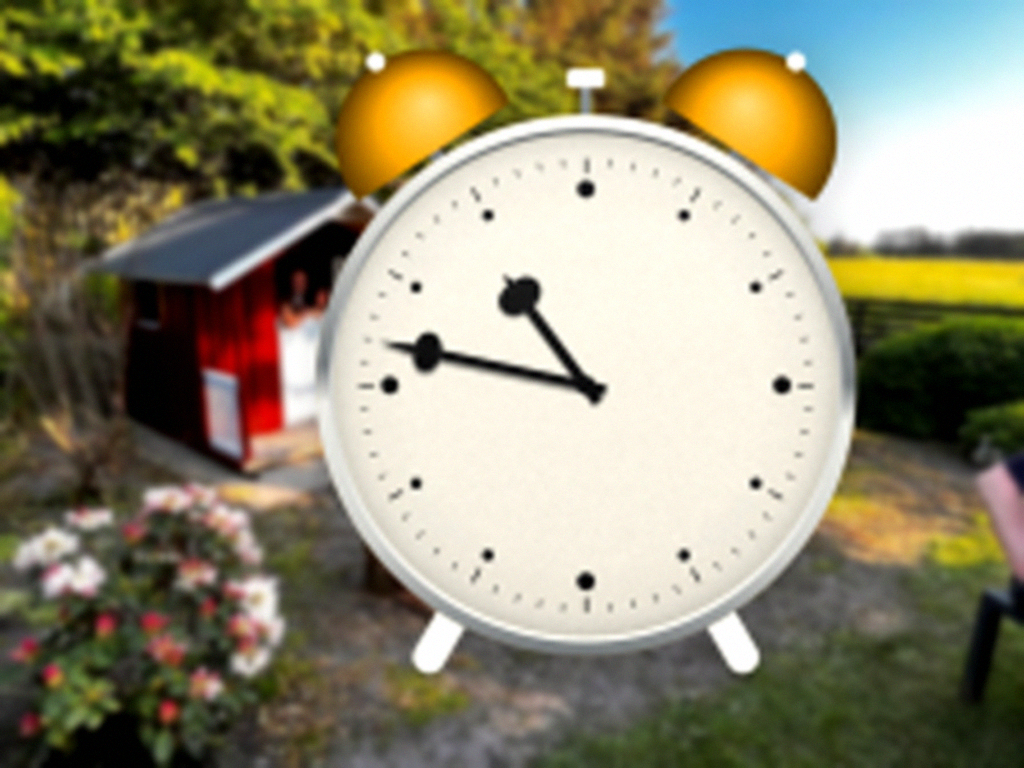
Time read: 10 h 47 min
